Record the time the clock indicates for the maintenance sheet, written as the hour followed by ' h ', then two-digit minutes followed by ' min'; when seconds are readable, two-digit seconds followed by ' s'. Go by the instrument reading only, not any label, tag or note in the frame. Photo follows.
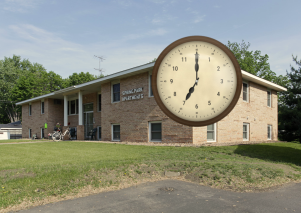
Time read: 7 h 00 min
